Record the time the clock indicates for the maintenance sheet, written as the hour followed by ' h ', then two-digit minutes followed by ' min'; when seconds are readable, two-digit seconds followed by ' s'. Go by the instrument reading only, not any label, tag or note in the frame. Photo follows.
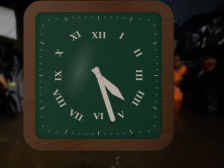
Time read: 4 h 27 min
